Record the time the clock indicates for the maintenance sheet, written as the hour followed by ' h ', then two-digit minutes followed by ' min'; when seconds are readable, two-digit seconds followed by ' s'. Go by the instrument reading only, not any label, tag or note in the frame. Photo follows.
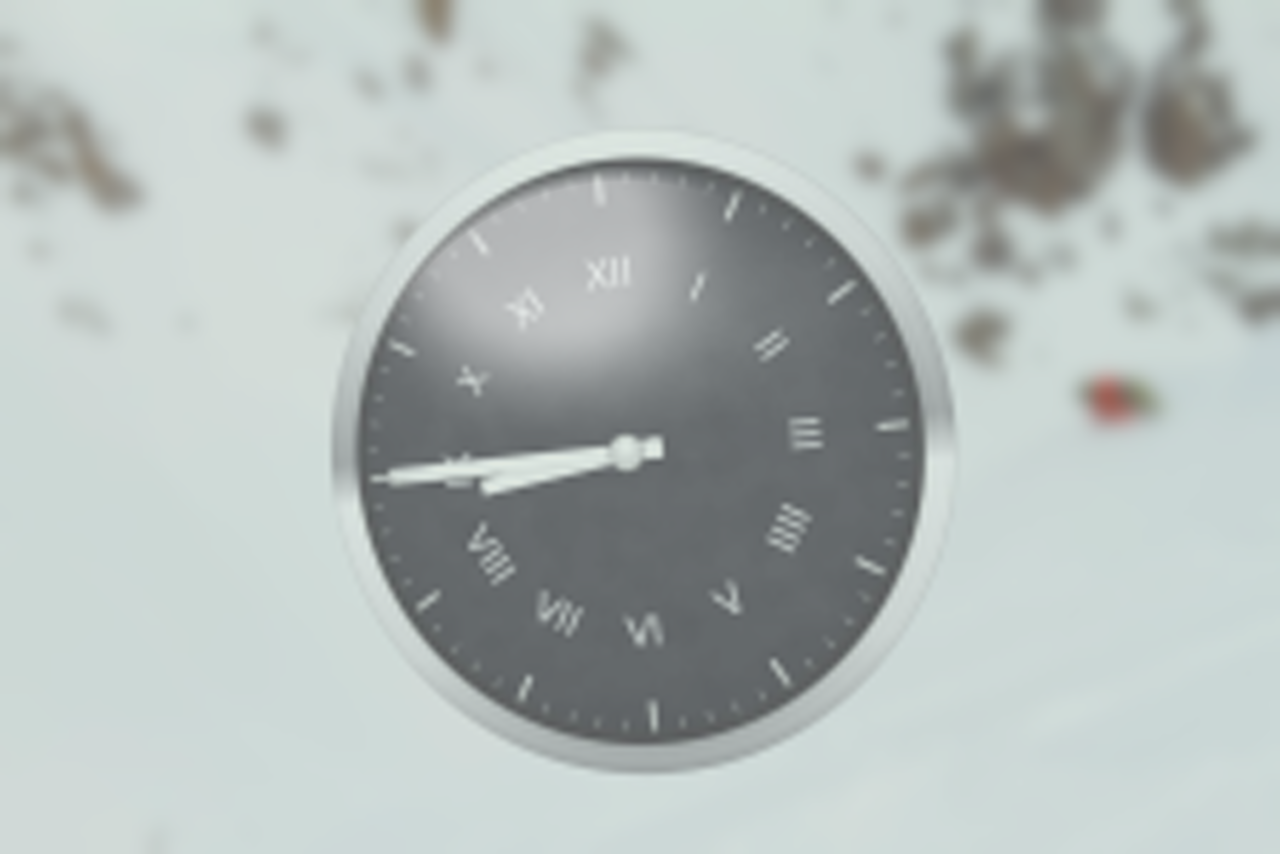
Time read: 8 h 45 min
